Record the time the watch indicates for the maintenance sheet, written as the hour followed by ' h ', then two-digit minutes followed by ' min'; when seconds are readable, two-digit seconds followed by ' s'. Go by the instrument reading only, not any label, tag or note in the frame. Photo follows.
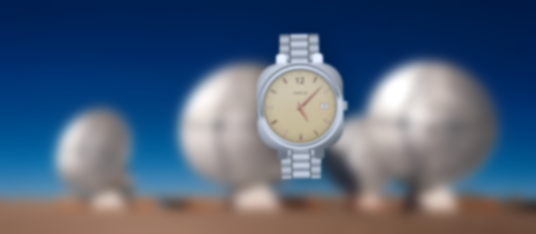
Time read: 5 h 08 min
